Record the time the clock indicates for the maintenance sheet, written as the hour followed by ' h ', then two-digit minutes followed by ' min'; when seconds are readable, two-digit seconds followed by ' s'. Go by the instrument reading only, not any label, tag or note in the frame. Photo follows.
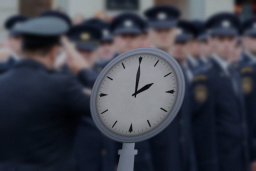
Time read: 2 h 00 min
